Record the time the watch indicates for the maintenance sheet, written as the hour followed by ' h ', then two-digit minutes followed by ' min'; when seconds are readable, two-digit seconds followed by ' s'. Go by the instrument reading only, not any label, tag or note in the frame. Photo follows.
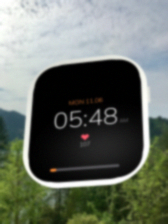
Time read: 5 h 48 min
